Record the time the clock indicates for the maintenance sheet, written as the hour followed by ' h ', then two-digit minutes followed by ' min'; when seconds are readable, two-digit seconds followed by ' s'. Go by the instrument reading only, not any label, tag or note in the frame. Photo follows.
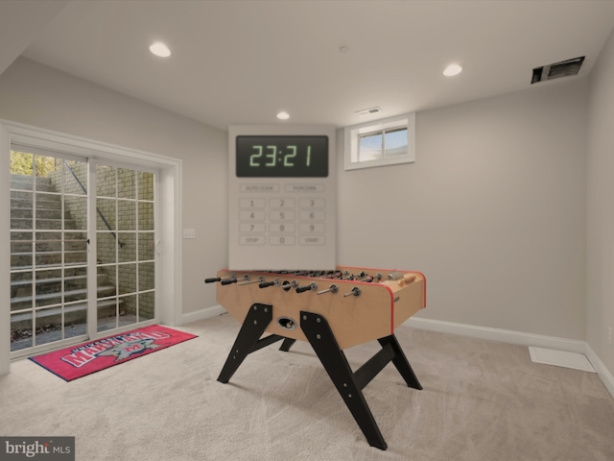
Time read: 23 h 21 min
